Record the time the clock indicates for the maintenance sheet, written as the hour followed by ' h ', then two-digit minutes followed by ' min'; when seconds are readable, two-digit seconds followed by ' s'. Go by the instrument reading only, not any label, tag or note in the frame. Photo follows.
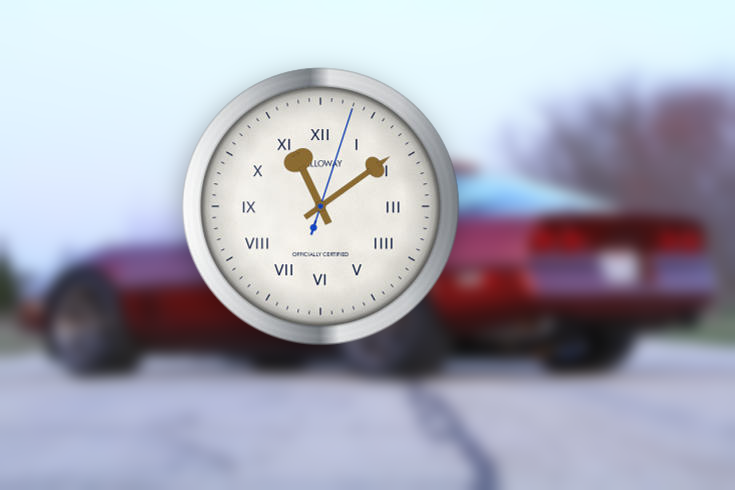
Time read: 11 h 09 min 03 s
